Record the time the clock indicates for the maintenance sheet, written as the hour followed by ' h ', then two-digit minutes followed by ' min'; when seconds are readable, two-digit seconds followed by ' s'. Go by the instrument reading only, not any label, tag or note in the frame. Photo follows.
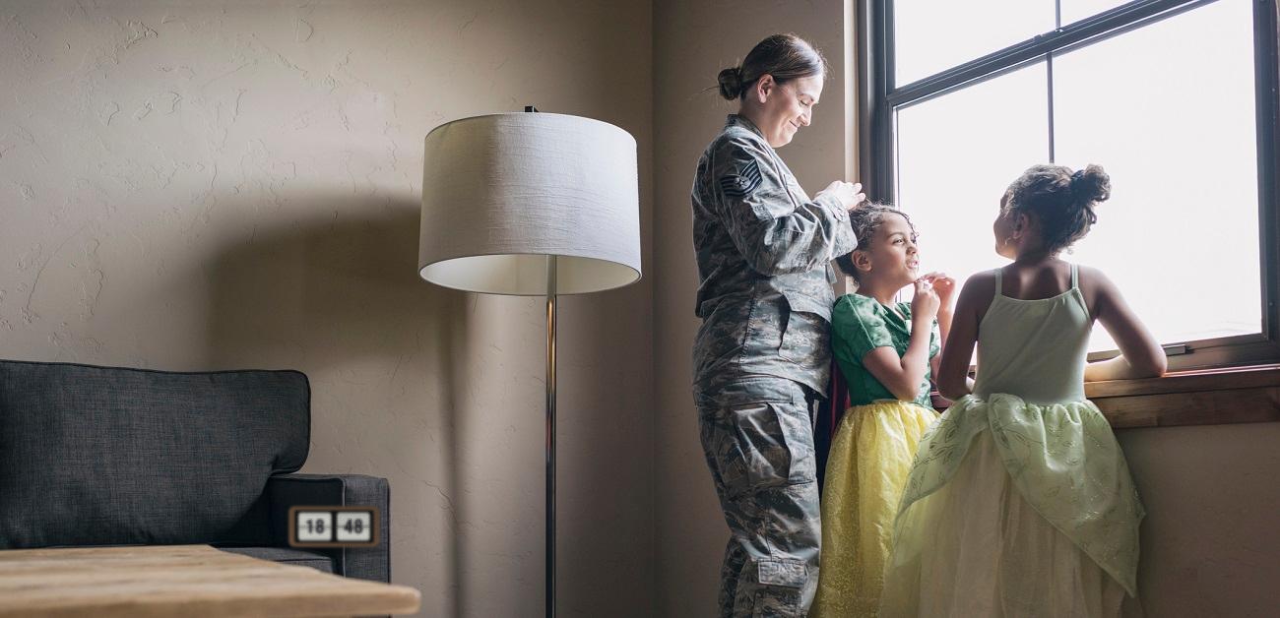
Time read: 18 h 48 min
